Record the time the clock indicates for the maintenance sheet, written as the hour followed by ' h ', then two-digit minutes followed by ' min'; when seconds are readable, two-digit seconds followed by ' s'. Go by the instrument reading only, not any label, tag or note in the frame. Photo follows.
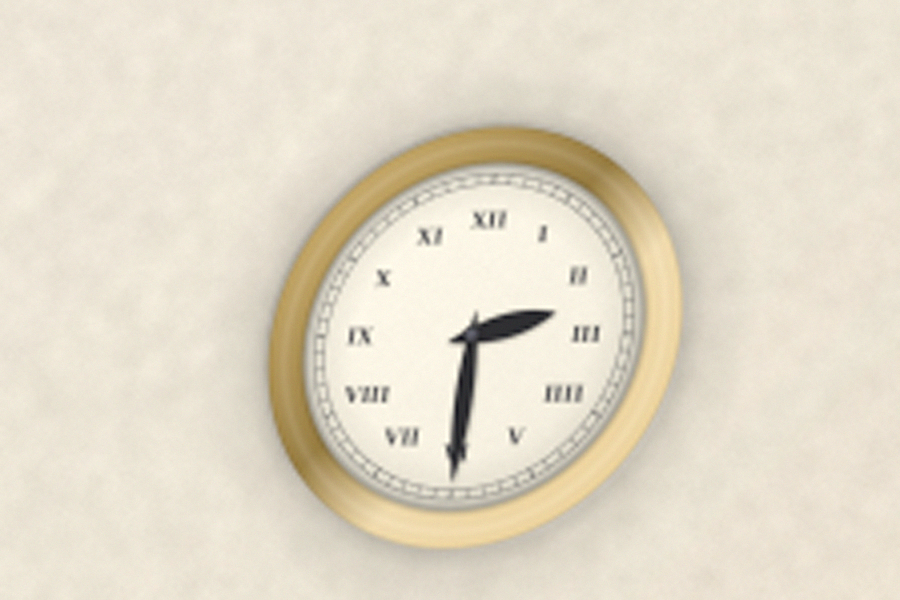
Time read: 2 h 30 min
